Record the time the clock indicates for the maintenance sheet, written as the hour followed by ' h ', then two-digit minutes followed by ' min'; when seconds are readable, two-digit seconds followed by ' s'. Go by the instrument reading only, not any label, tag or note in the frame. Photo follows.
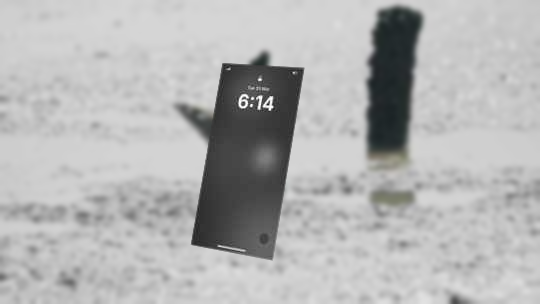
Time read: 6 h 14 min
